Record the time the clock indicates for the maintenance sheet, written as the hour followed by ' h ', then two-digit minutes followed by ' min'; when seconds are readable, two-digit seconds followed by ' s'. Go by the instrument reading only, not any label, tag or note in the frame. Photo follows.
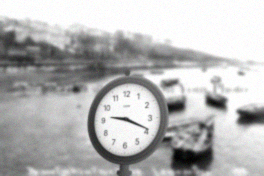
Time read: 9 h 19 min
